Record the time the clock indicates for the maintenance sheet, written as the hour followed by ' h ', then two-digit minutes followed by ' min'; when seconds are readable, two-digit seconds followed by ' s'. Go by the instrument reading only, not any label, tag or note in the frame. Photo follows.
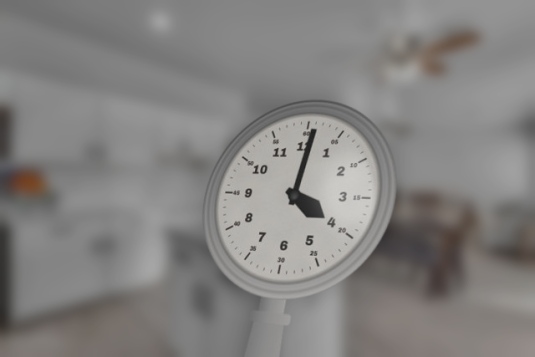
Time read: 4 h 01 min
